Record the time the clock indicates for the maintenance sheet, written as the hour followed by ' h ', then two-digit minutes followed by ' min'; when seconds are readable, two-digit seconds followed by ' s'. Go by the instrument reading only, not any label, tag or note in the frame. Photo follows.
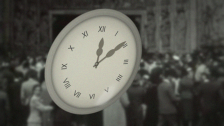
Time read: 12 h 09 min
